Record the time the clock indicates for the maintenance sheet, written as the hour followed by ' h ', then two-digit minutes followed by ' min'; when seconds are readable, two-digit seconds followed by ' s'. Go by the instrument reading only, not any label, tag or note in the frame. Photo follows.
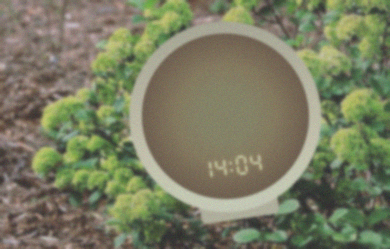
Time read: 14 h 04 min
